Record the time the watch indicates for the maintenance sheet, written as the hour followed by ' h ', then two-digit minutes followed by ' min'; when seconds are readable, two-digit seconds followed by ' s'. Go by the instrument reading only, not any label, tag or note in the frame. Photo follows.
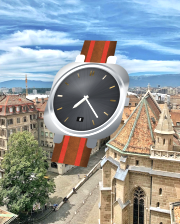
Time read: 7 h 23 min
